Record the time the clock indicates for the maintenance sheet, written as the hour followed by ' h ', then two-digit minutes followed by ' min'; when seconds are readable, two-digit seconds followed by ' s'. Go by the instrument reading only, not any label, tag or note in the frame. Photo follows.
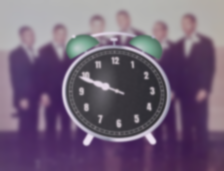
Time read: 9 h 49 min
